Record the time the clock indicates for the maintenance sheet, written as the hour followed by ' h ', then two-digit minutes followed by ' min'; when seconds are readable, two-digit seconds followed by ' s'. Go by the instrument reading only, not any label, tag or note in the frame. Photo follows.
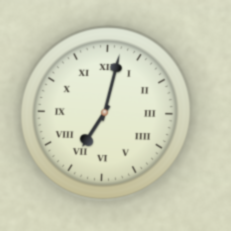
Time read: 7 h 02 min
